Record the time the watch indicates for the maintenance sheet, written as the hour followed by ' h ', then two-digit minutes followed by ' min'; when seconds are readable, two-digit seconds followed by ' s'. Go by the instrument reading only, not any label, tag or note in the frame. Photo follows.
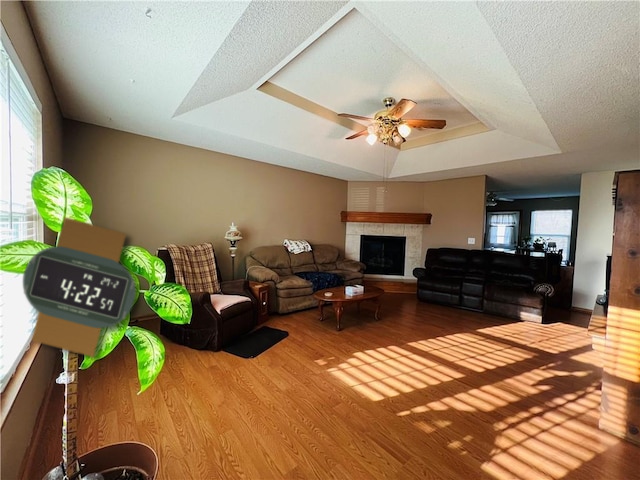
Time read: 4 h 22 min 57 s
